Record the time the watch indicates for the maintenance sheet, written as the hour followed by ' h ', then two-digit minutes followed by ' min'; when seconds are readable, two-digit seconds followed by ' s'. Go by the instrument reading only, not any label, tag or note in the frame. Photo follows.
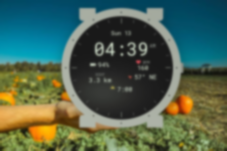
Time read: 4 h 39 min
